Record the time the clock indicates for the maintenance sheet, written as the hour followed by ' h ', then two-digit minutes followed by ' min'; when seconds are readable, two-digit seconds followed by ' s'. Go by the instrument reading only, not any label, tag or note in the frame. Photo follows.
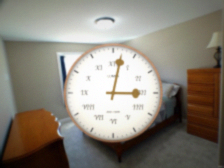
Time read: 3 h 02 min
